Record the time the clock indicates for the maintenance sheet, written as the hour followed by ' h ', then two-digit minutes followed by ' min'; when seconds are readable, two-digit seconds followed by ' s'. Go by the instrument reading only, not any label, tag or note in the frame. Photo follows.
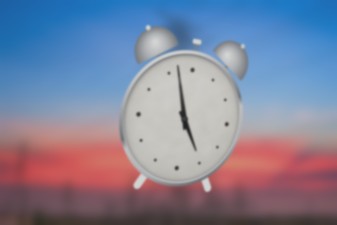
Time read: 4 h 57 min
